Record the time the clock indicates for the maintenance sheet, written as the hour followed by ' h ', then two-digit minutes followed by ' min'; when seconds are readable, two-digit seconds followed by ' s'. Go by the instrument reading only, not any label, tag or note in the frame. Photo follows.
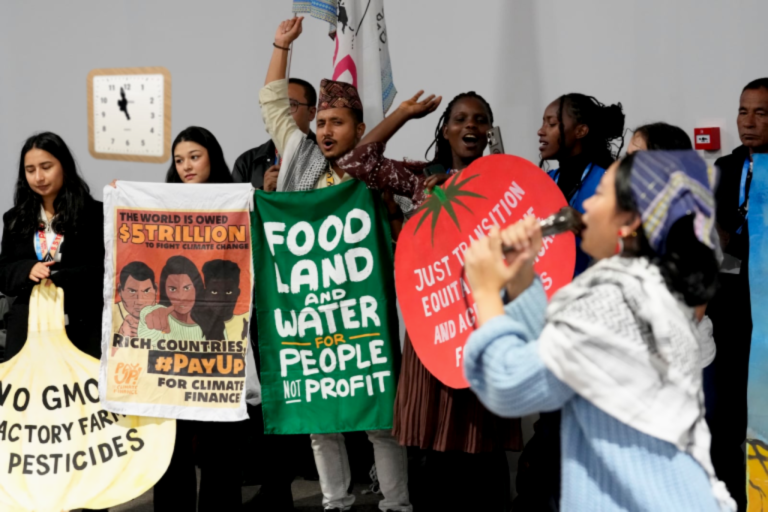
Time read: 10 h 58 min
